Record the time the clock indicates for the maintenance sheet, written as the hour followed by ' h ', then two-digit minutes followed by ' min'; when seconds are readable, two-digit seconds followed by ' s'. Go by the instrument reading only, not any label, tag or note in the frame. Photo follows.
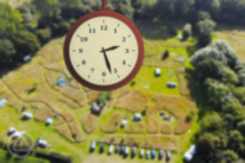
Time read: 2 h 27 min
